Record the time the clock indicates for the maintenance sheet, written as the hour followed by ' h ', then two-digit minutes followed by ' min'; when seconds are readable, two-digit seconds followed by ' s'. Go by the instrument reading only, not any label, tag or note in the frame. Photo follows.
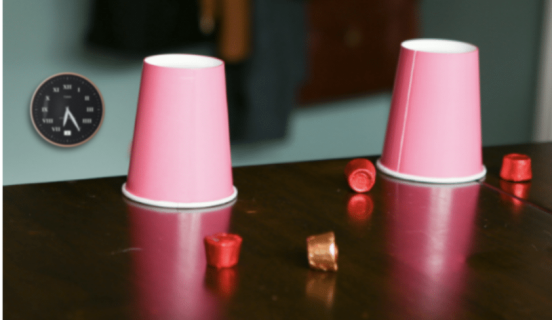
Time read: 6 h 25 min
